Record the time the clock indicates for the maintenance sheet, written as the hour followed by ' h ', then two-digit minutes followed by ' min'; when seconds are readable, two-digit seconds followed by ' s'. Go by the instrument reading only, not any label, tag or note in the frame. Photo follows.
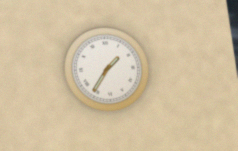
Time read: 1 h 36 min
